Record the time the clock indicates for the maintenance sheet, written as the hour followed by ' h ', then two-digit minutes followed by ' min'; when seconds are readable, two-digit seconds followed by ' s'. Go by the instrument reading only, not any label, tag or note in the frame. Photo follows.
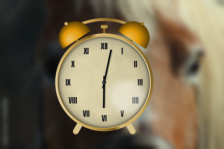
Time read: 6 h 02 min
